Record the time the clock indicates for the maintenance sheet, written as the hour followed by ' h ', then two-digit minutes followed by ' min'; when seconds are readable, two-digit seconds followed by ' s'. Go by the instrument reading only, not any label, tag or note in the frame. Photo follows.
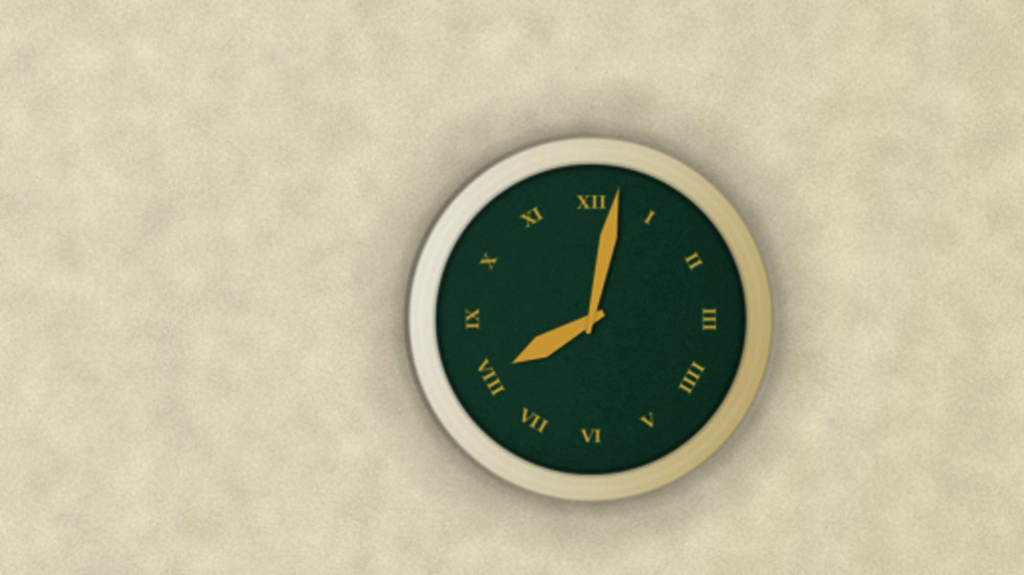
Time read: 8 h 02 min
